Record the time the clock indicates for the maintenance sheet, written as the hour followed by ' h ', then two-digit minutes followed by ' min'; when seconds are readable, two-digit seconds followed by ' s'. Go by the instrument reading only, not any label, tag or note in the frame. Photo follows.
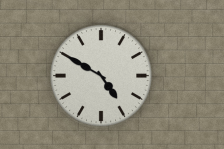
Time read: 4 h 50 min
